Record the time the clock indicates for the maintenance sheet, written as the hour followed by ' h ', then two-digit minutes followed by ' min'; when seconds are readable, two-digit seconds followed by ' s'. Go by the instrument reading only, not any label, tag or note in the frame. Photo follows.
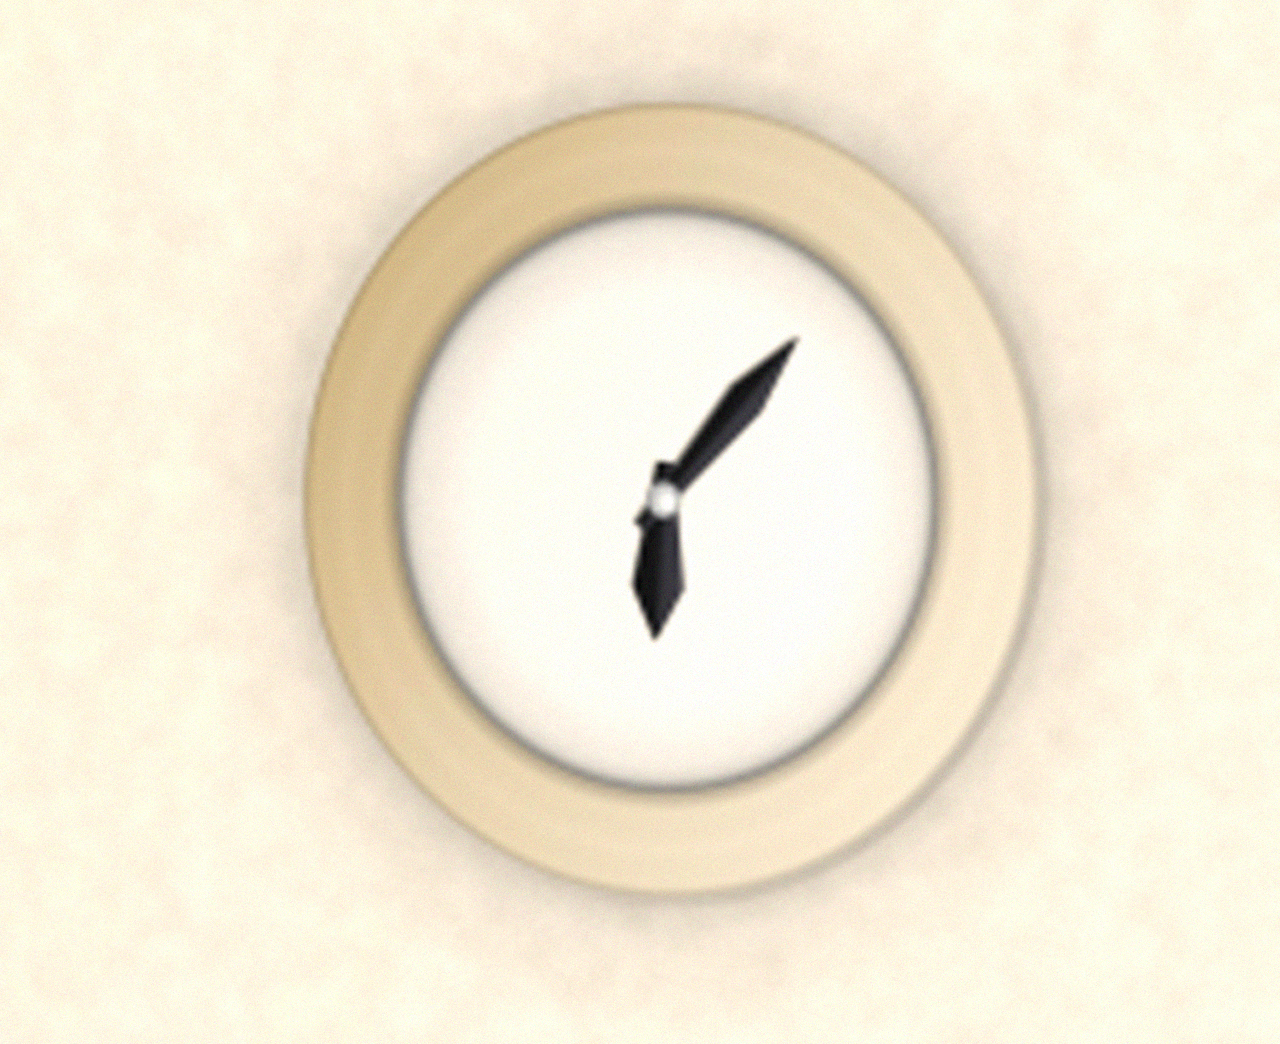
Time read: 6 h 07 min
